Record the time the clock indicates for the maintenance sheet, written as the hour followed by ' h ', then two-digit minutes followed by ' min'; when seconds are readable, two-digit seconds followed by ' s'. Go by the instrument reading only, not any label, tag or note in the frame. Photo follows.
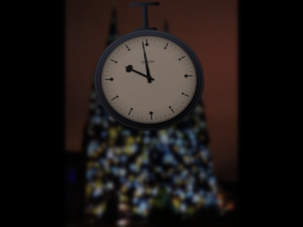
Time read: 9 h 59 min
